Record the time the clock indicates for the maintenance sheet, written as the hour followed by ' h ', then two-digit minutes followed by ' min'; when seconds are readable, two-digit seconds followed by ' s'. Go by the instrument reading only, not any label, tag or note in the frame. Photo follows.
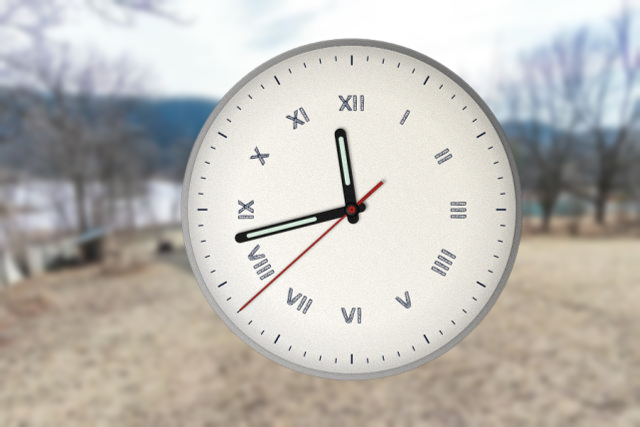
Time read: 11 h 42 min 38 s
